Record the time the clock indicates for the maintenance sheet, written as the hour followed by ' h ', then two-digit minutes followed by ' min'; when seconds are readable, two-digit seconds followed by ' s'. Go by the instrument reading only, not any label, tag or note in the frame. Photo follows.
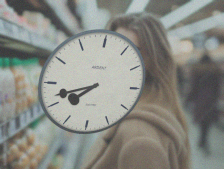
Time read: 7 h 42 min
